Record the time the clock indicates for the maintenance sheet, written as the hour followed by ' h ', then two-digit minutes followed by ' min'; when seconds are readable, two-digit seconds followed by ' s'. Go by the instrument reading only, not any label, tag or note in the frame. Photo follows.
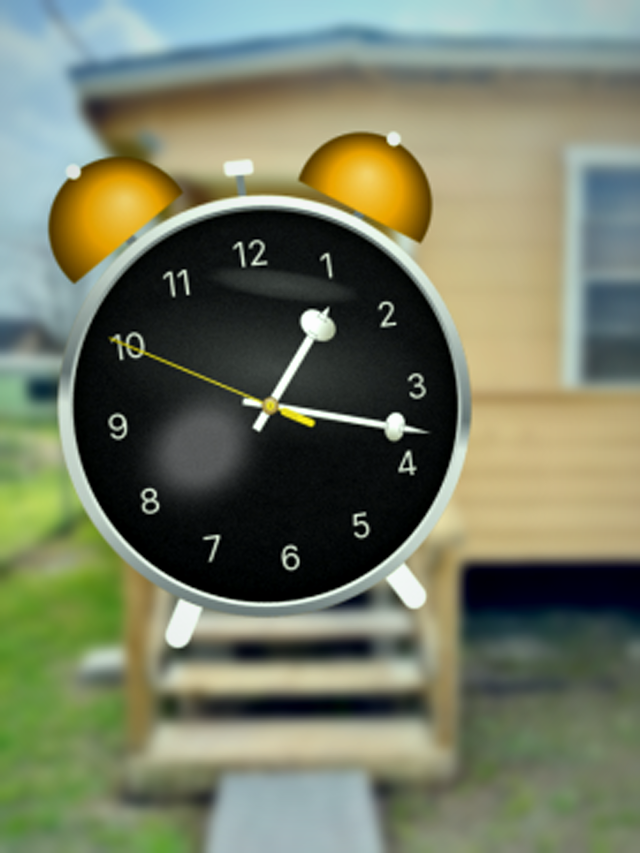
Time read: 1 h 17 min 50 s
